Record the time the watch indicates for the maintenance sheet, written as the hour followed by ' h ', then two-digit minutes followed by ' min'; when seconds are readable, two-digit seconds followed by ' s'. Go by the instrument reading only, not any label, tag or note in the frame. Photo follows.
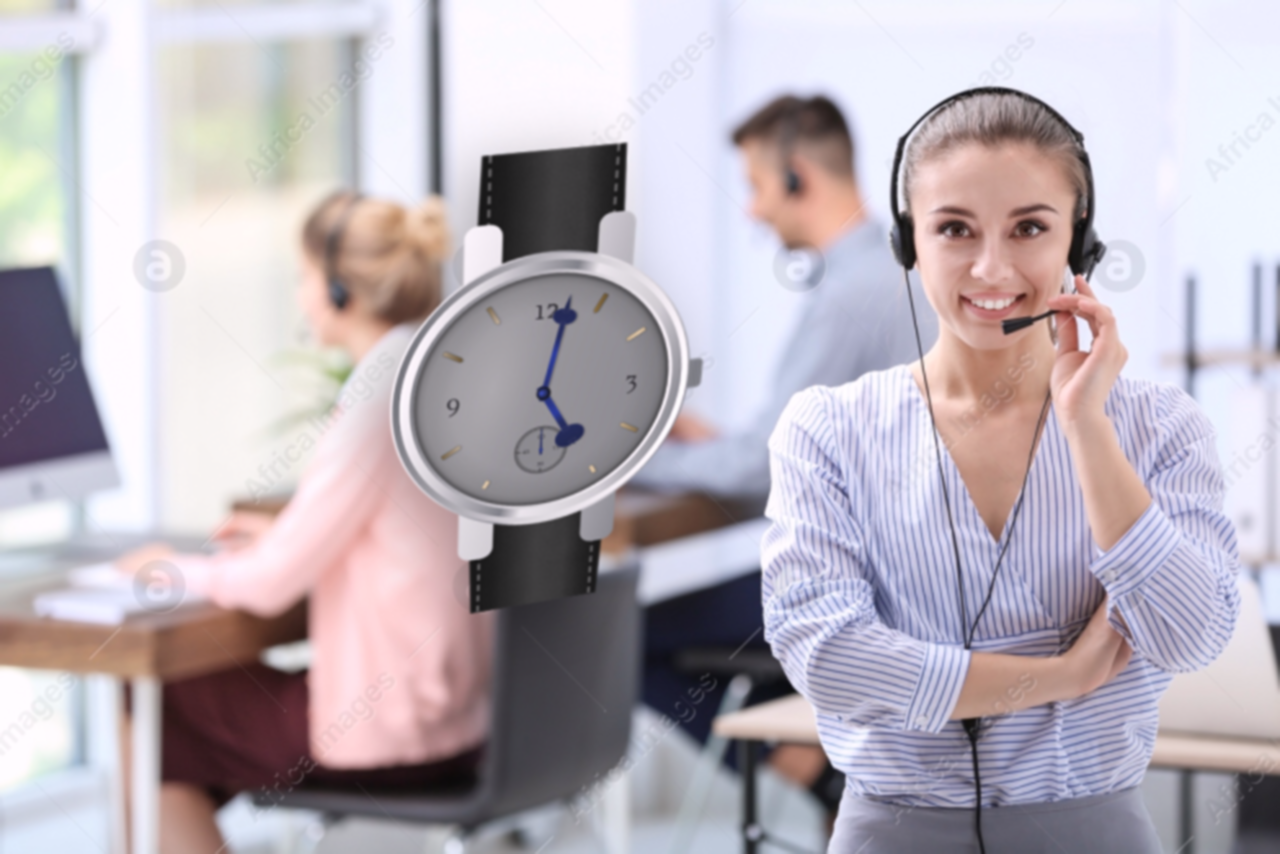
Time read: 5 h 02 min
